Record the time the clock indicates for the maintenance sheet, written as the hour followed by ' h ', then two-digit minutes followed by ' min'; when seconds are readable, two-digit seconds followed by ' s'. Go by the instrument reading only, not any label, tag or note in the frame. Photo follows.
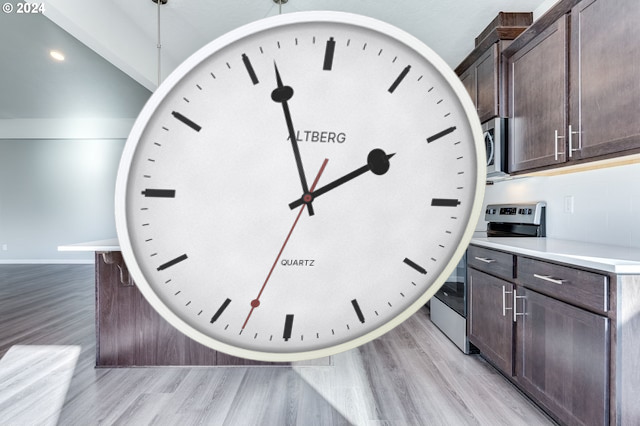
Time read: 1 h 56 min 33 s
